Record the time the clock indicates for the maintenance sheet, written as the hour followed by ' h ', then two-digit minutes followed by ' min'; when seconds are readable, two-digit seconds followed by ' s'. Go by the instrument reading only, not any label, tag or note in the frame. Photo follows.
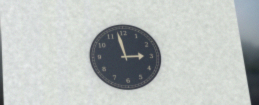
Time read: 2 h 58 min
